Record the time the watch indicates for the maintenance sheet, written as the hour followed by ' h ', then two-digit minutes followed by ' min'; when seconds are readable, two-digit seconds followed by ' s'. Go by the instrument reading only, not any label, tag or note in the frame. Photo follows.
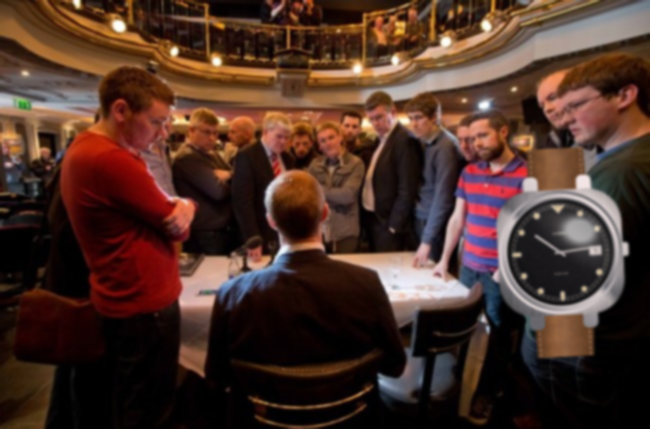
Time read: 10 h 14 min
